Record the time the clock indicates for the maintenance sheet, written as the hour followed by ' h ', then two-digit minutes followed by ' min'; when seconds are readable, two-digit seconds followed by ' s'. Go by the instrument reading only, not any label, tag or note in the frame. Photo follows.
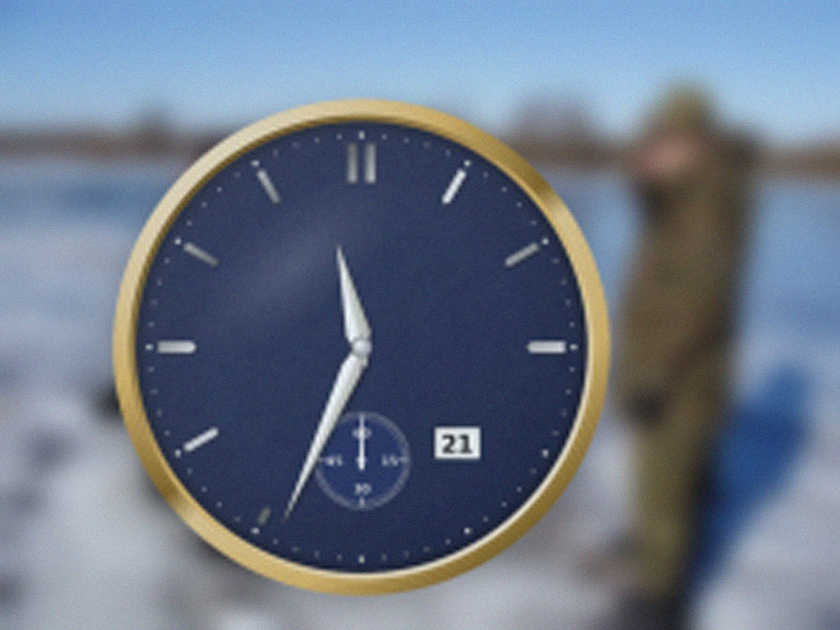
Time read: 11 h 34 min
